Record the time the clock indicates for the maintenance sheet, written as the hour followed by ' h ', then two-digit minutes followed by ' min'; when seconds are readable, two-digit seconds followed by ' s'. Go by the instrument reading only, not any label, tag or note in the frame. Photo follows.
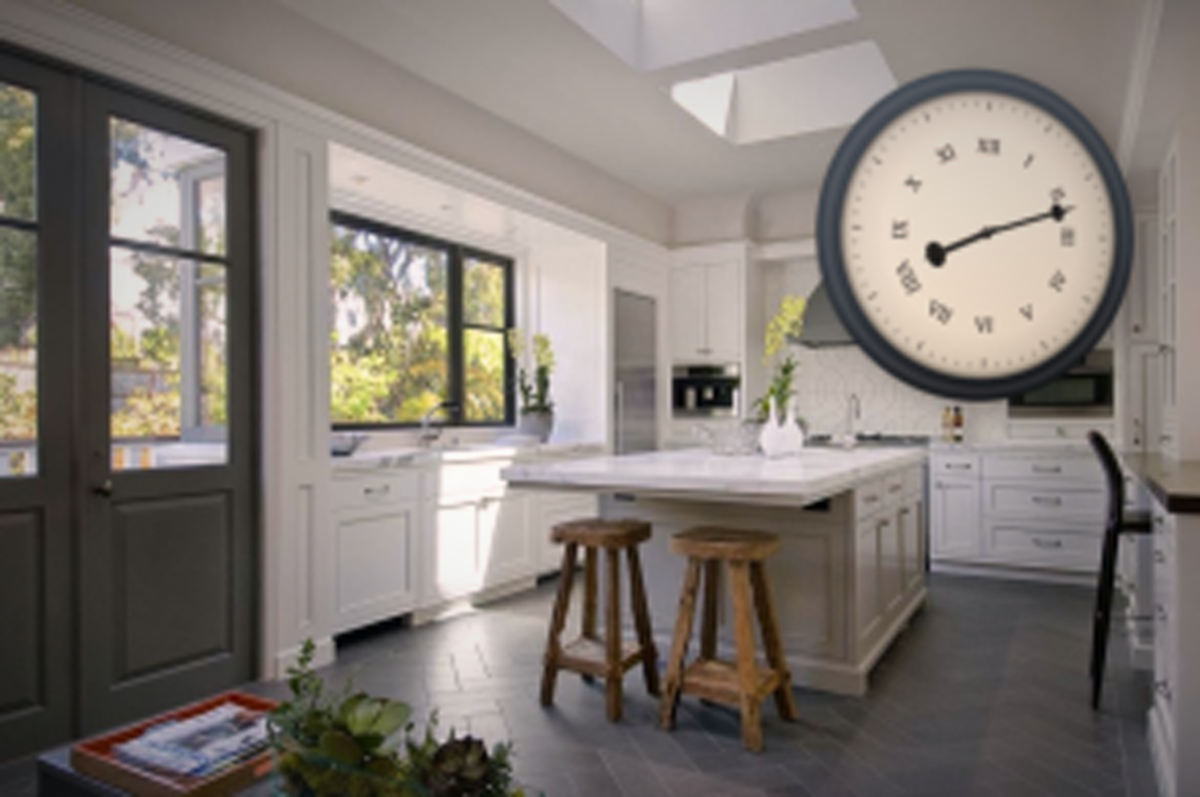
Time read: 8 h 12 min
